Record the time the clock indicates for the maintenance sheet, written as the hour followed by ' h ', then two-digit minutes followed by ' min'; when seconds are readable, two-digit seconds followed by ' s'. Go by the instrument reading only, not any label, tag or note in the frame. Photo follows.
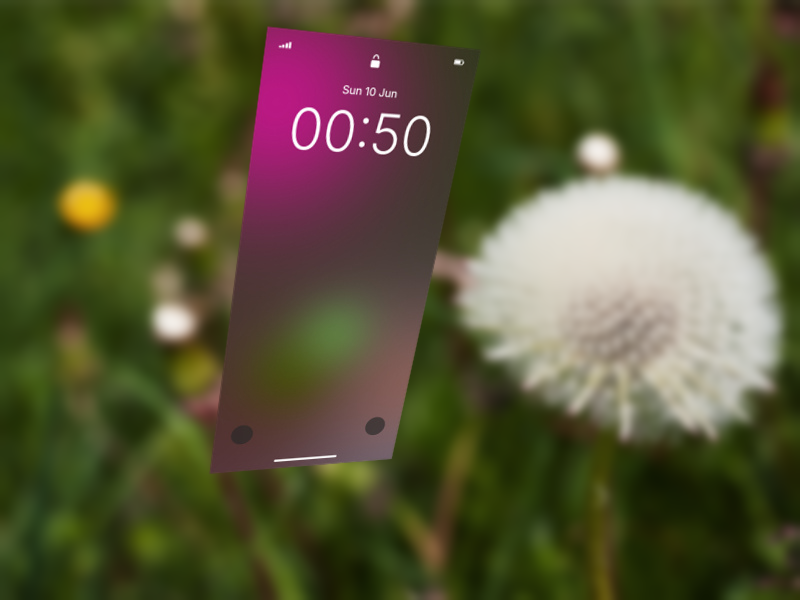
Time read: 0 h 50 min
